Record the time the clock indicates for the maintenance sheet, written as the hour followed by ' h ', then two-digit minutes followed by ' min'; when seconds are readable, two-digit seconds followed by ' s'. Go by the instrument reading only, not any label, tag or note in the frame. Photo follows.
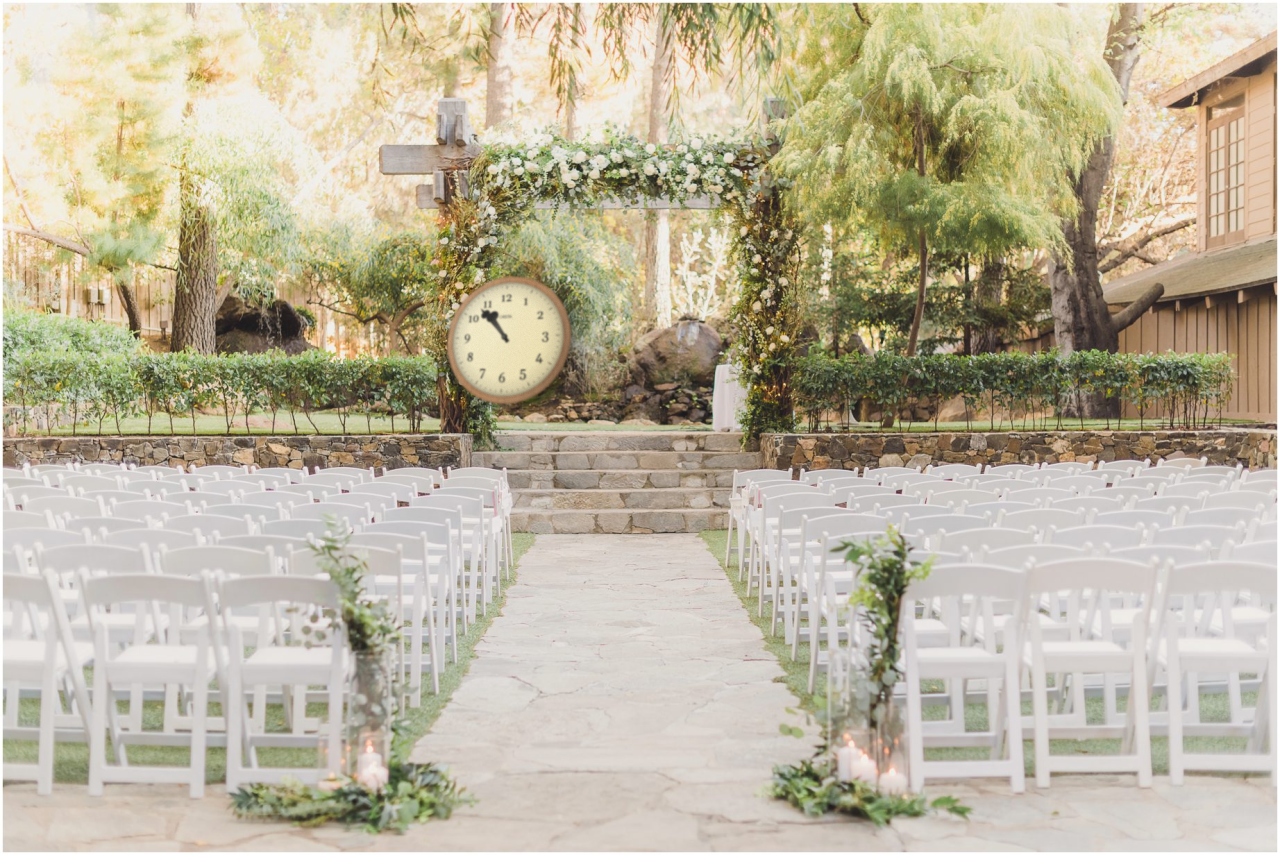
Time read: 10 h 53 min
